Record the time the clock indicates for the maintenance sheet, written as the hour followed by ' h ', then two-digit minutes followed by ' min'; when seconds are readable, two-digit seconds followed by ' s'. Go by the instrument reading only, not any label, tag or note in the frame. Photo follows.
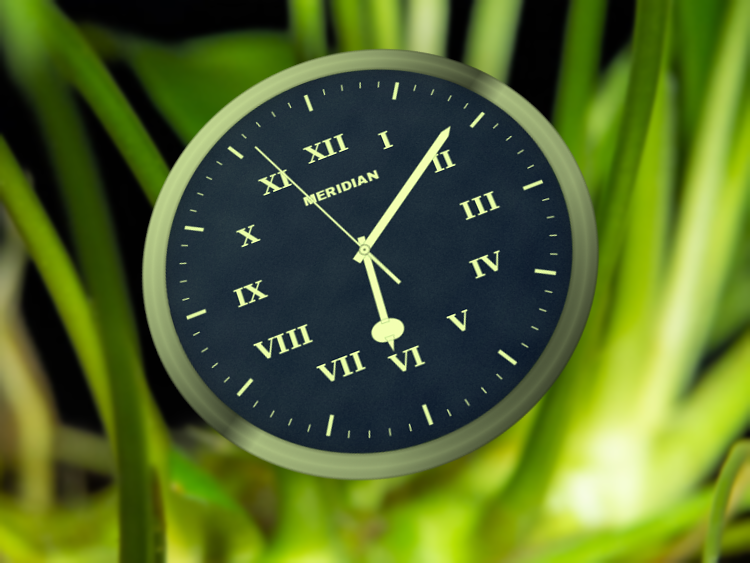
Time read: 6 h 08 min 56 s
